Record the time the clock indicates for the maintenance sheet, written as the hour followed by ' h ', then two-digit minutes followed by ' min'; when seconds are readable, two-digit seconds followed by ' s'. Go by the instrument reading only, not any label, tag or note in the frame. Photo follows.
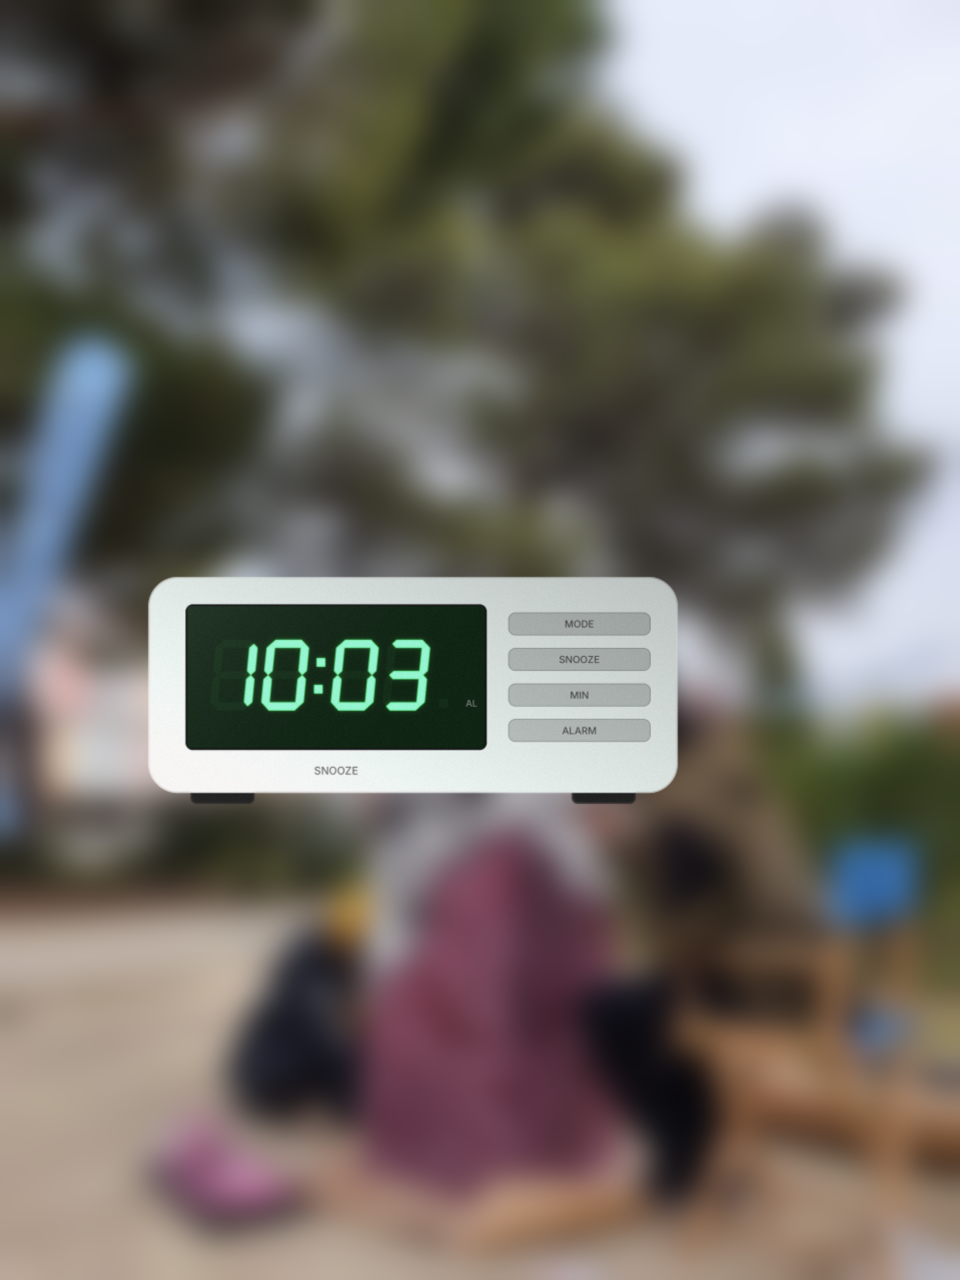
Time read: 10 h 03 min
